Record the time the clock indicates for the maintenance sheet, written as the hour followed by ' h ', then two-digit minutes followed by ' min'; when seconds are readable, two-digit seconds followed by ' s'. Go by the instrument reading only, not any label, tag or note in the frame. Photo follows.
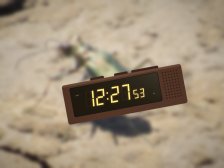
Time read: 12 h 27 min 53 s
